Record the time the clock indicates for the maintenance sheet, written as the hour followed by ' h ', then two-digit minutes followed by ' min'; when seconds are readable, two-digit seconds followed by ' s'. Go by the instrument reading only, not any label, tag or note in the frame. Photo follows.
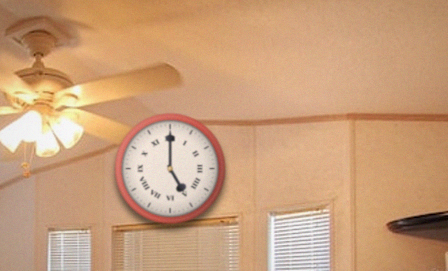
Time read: 5 h 00 min
